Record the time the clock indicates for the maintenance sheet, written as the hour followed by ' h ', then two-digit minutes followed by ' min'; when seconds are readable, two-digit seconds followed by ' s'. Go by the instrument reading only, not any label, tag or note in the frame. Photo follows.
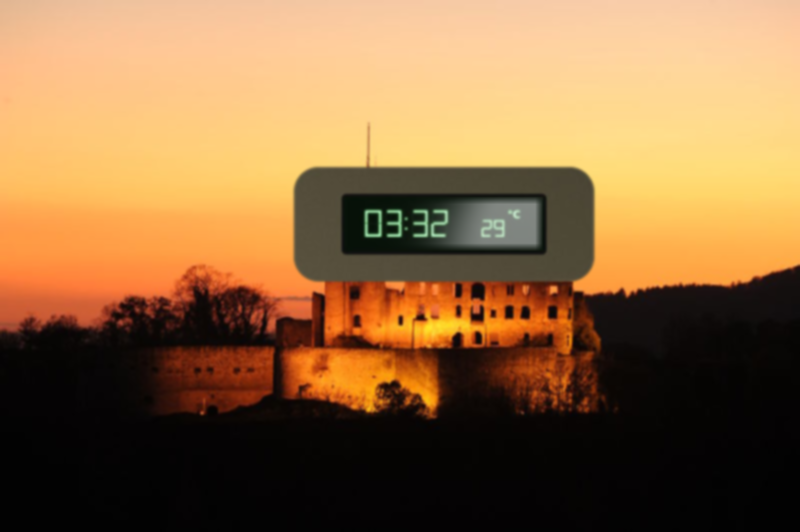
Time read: 3 h 32 min
